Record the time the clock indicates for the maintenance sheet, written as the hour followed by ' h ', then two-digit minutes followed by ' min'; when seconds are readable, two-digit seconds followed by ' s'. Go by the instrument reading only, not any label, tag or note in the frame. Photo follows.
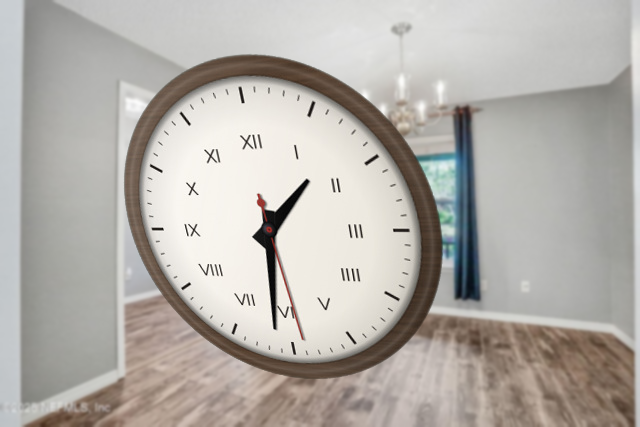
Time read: 1 h 31 min 29 s
